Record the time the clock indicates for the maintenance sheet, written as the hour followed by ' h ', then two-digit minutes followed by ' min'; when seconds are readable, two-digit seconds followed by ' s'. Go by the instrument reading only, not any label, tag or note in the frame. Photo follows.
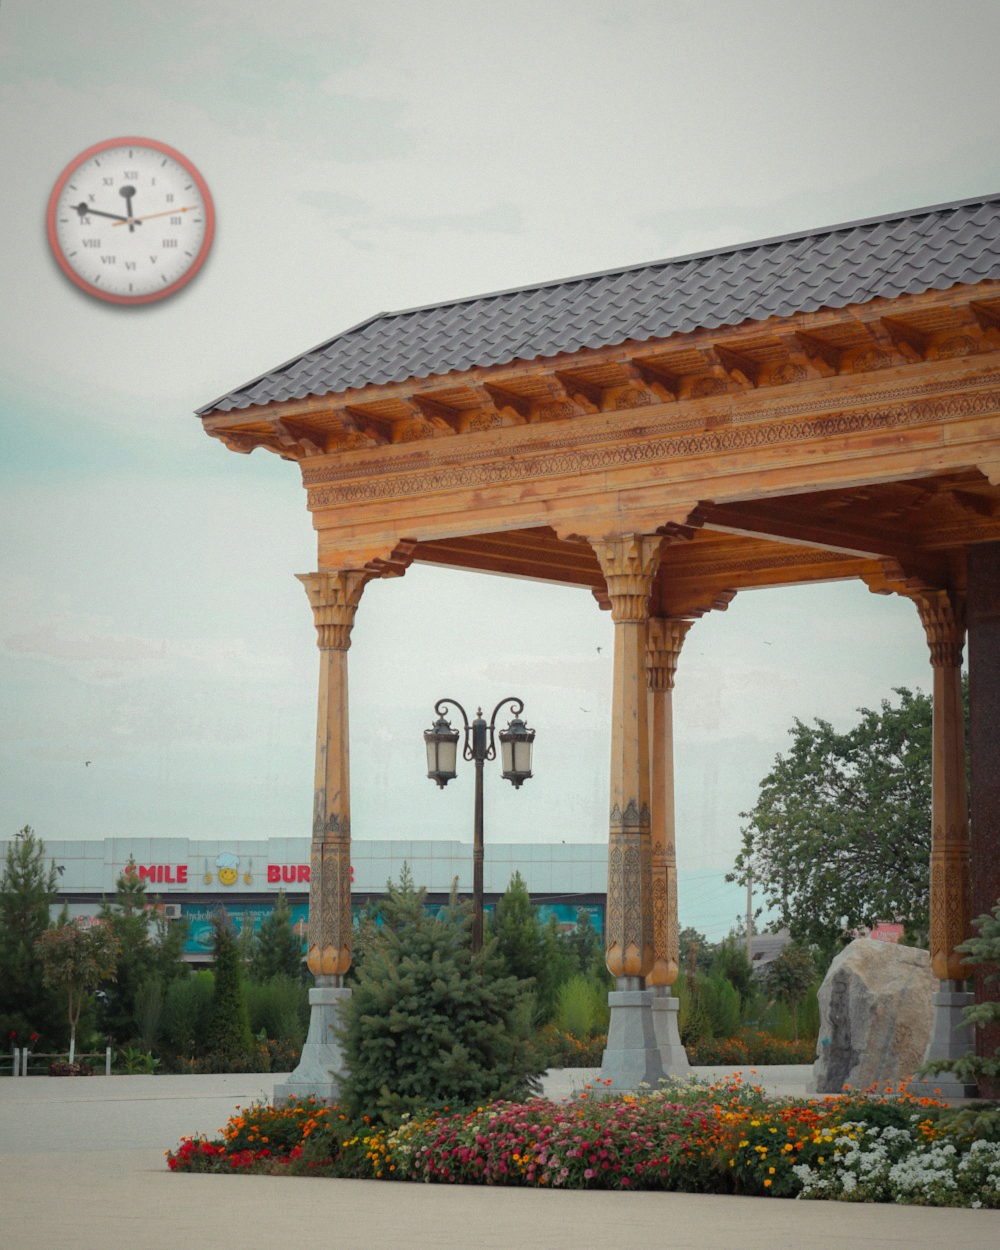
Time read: 11 h 47 min 13 s
